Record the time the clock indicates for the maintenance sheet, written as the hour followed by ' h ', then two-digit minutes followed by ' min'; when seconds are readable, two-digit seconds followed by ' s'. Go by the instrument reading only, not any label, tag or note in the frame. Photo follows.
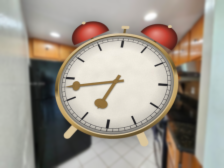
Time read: 6 h 43 min
